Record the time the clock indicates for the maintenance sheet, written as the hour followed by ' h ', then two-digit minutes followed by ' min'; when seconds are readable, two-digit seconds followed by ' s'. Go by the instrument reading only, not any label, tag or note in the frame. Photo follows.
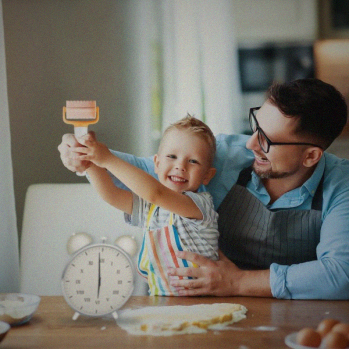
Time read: 5 h 59 min
